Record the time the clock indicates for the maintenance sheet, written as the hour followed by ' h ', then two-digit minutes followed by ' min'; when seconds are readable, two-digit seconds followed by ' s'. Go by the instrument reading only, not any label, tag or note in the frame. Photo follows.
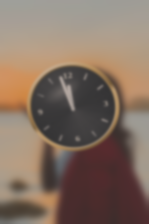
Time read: 11 h 58 min
